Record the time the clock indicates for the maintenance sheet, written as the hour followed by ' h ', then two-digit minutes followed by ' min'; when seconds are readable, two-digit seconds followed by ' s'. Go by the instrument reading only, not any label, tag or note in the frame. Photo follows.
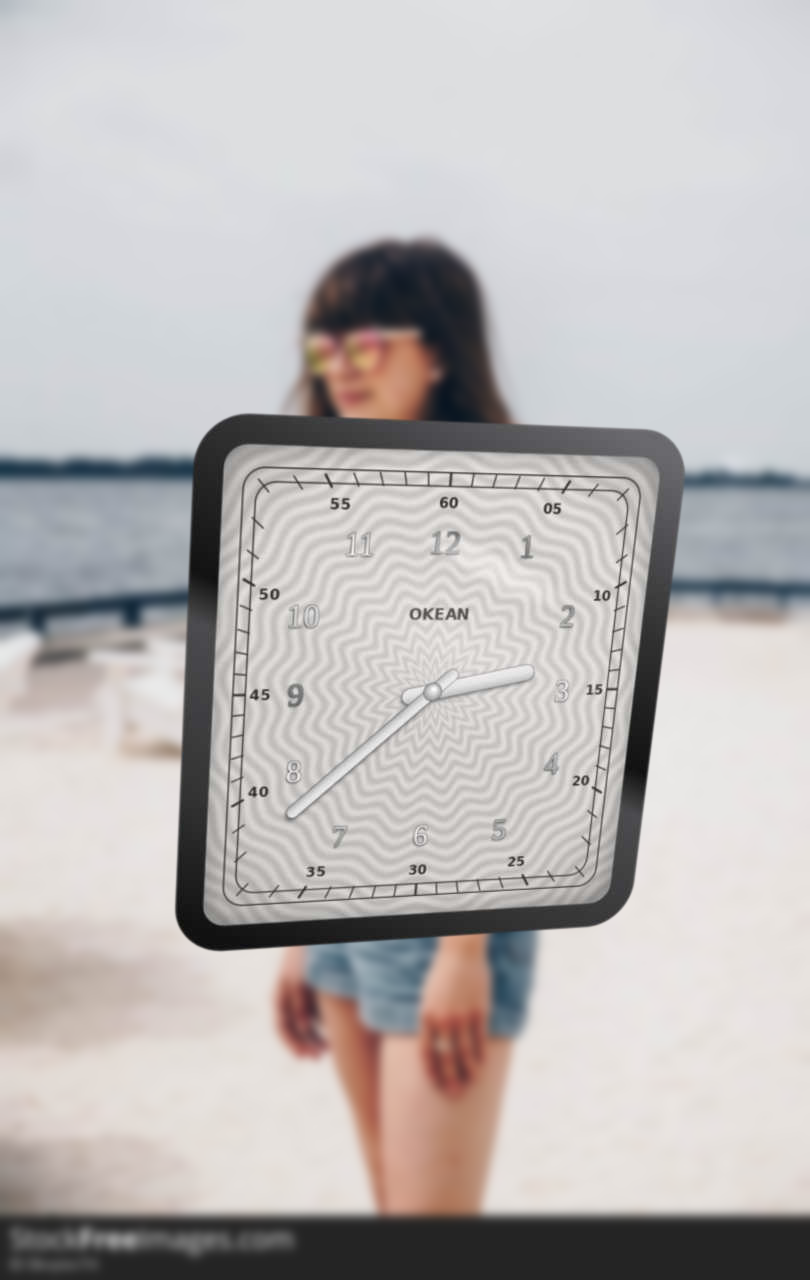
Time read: 2 h 38 min
